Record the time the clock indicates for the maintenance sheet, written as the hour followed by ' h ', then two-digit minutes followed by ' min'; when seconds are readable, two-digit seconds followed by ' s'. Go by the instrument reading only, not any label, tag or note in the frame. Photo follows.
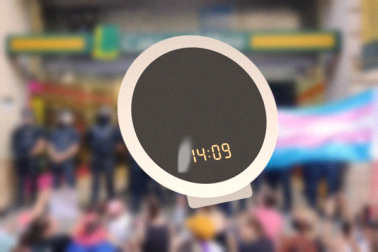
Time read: 14 h 09 min
